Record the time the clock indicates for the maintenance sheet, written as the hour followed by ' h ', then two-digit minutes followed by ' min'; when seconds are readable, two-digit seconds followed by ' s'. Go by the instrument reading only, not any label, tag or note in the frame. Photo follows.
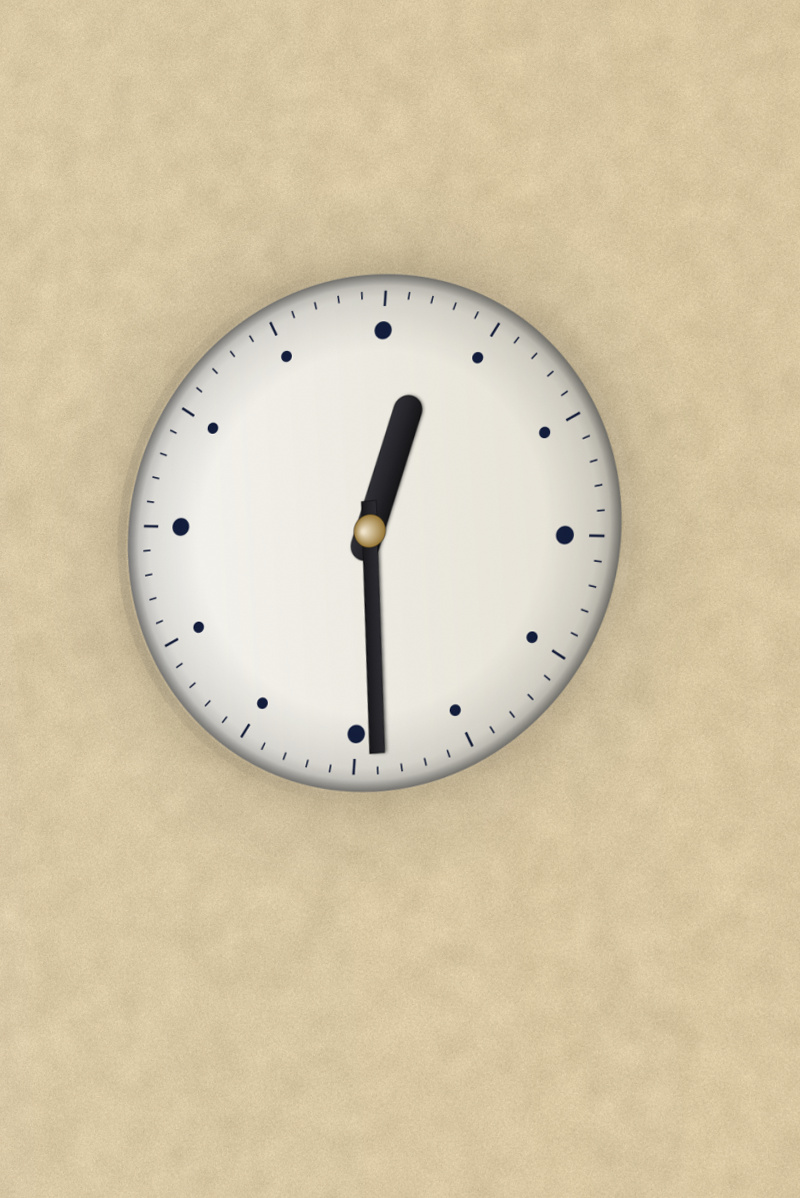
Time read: 12 h 29 min
